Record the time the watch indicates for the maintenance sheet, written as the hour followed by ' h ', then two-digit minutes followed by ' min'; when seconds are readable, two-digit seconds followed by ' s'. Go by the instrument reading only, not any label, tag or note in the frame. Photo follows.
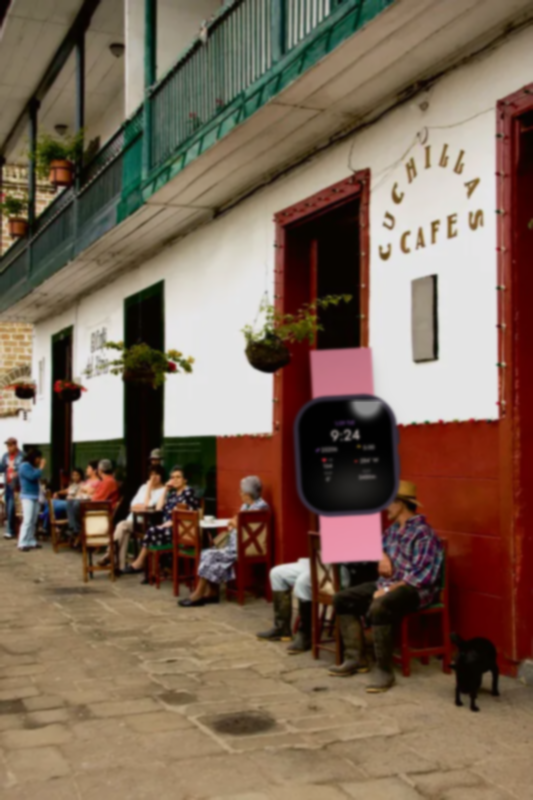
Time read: 9 h 24 min
